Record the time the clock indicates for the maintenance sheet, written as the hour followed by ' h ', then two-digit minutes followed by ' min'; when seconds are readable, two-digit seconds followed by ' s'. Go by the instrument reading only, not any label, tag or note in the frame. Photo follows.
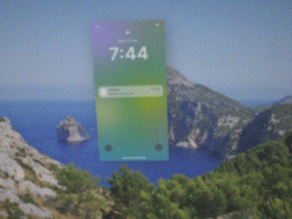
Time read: 7 h 44 min
